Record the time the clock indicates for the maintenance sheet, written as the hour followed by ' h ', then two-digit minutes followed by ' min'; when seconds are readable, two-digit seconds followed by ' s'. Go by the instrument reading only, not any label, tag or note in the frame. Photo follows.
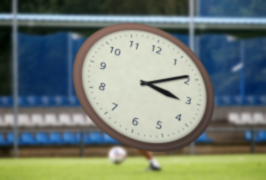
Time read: 3 h 09 min
